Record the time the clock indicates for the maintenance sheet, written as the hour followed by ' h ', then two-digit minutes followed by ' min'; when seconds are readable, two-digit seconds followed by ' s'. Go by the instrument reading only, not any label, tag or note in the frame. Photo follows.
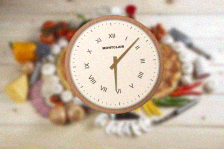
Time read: 6 h 08 min
